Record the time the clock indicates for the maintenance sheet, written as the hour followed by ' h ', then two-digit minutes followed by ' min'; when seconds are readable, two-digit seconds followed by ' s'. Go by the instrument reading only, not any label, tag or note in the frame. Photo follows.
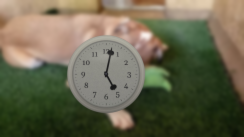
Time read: 5 h 02 min
